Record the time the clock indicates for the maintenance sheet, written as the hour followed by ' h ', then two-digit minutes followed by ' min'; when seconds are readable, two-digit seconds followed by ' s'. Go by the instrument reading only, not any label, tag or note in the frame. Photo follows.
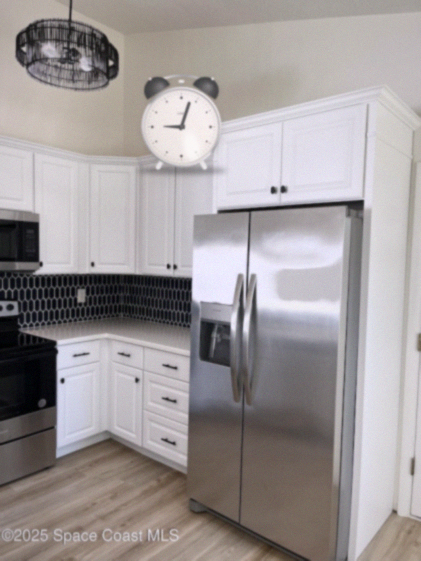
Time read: 9 h 03 min
